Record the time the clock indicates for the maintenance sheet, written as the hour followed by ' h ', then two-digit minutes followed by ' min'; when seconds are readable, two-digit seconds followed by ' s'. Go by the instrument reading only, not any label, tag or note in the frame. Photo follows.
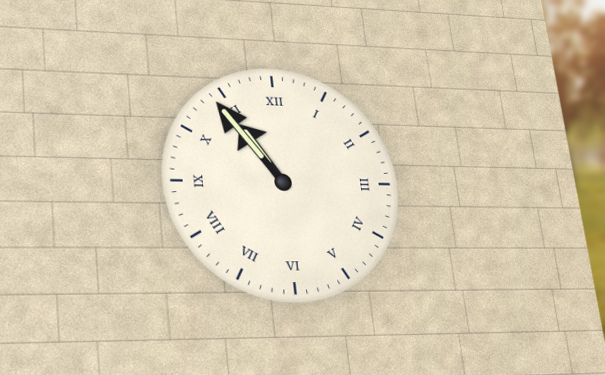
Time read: 10 h 54 min
